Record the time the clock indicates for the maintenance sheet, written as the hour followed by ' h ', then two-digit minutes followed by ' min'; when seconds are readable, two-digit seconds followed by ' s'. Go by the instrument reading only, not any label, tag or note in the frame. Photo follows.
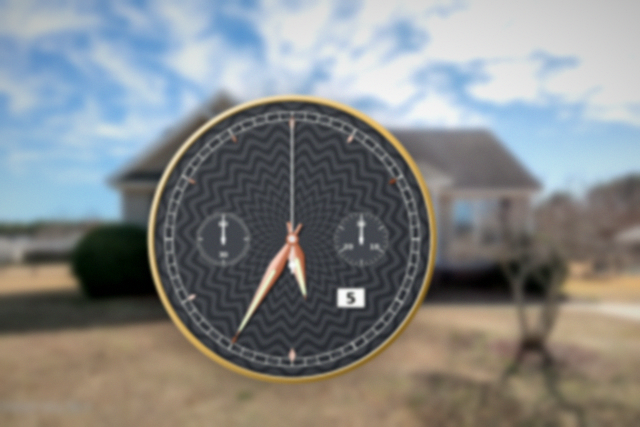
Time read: 5 h 35 min
